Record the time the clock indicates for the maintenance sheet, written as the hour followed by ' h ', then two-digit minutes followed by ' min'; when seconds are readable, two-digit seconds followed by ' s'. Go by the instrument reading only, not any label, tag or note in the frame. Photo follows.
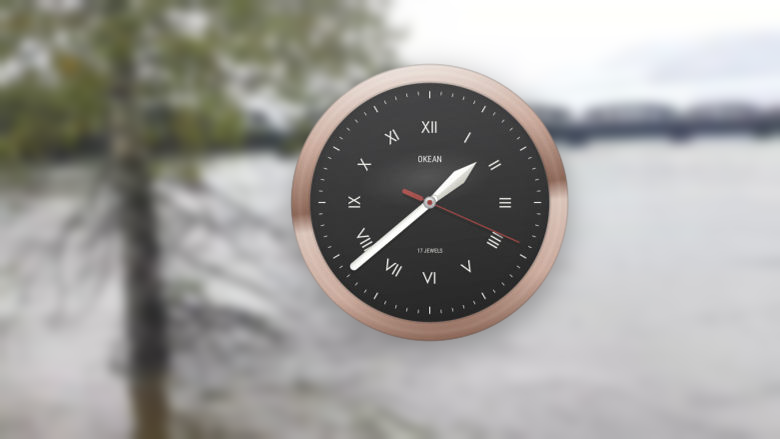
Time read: 1 h 38 min 19 s
